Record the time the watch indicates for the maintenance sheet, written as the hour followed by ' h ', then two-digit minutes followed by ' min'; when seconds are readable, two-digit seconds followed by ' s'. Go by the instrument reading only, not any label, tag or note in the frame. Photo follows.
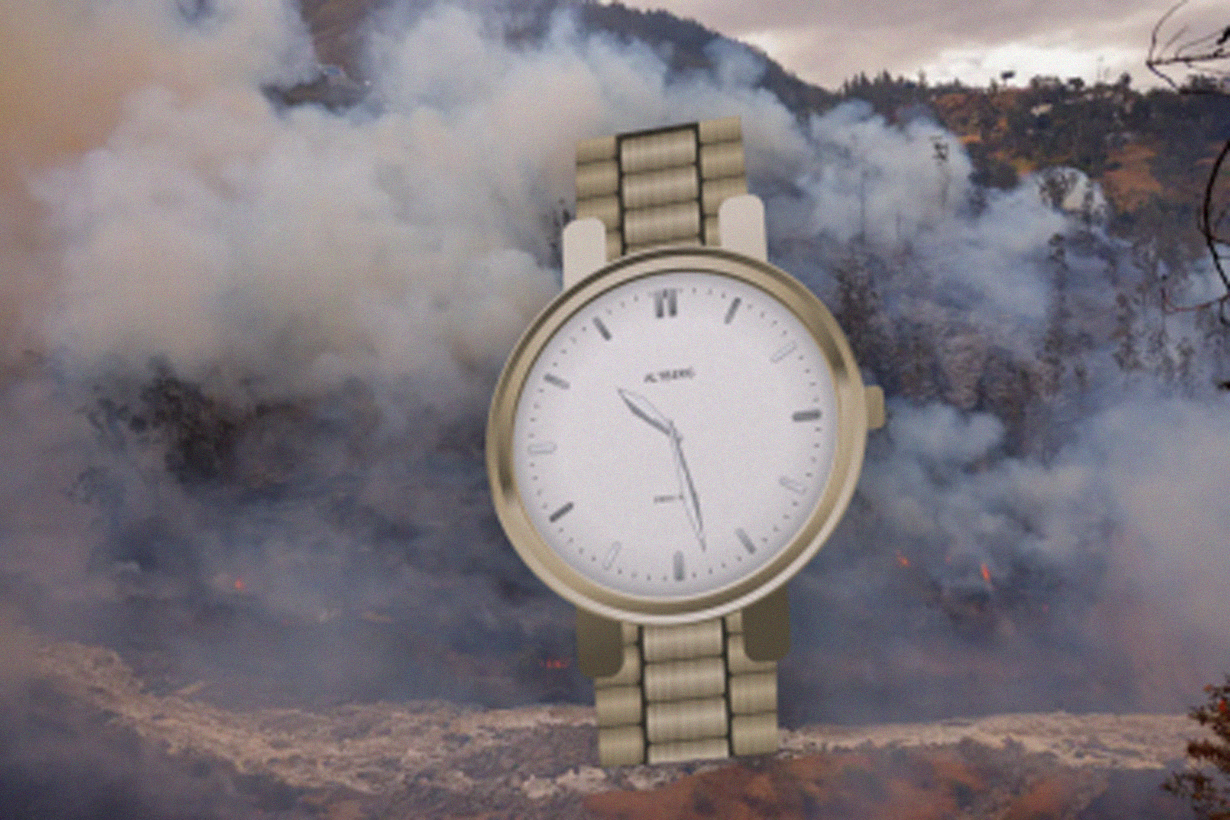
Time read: 10 h 28 min
